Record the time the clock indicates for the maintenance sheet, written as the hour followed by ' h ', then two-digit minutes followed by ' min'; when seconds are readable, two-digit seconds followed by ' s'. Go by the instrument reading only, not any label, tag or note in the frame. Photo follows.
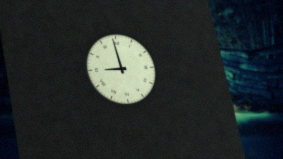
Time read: 8 h 59 min
